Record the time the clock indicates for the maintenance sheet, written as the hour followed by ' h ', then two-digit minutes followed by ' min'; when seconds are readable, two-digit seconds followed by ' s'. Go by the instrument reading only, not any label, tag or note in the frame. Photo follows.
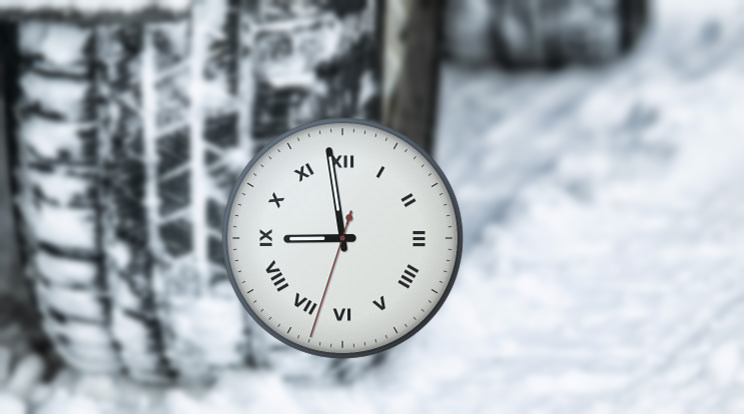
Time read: 8 h 58 min 33 s
